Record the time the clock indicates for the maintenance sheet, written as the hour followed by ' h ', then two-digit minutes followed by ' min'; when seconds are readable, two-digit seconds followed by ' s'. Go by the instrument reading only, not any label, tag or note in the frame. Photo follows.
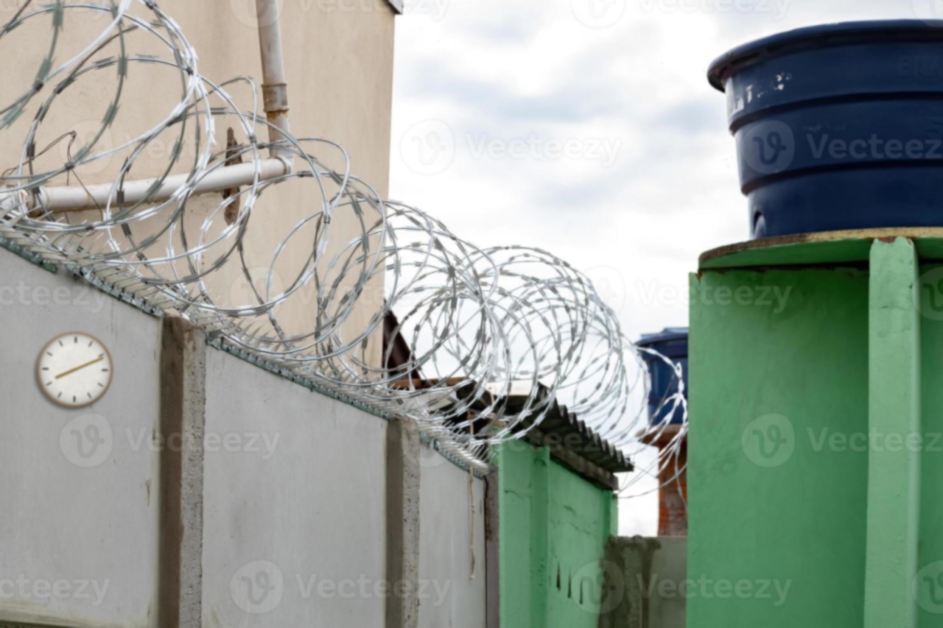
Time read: 8 h 11 min
